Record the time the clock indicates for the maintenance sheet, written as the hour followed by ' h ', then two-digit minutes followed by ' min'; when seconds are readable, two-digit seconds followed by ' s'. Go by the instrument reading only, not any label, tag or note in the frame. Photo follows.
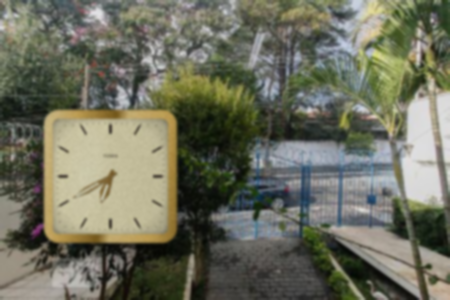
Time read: 6 h 40 min
